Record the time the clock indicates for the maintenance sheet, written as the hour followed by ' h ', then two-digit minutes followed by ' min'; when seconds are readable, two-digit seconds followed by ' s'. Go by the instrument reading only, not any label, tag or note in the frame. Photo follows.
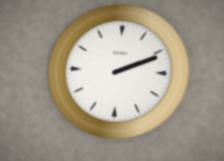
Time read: 2 h 11 min
